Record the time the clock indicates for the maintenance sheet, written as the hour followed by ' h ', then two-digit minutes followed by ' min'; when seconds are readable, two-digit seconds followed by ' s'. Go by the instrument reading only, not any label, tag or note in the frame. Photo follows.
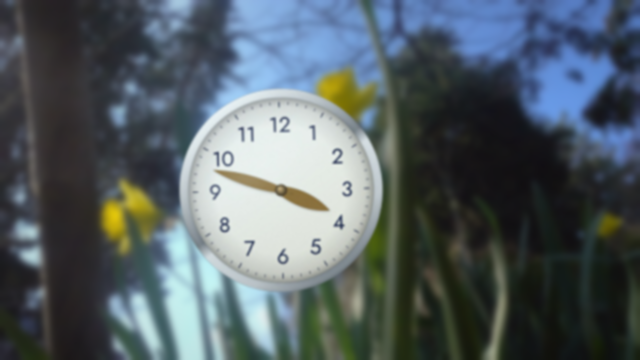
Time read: 3 h 48 min
